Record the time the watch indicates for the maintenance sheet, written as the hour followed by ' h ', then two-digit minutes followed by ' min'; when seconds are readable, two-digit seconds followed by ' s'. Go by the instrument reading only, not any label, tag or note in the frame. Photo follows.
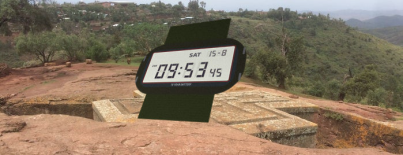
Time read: 9 h 53 min 45 s
